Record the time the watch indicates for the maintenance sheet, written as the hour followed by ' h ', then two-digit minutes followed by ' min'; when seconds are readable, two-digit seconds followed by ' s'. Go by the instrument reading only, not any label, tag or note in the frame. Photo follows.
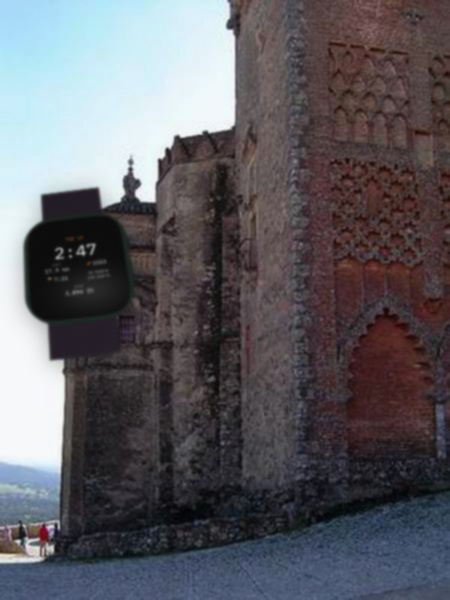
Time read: 2 h 47 min
